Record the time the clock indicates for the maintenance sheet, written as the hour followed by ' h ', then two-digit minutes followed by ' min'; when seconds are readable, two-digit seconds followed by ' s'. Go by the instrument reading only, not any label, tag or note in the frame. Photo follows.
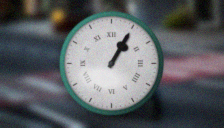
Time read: 1 h 05 min
